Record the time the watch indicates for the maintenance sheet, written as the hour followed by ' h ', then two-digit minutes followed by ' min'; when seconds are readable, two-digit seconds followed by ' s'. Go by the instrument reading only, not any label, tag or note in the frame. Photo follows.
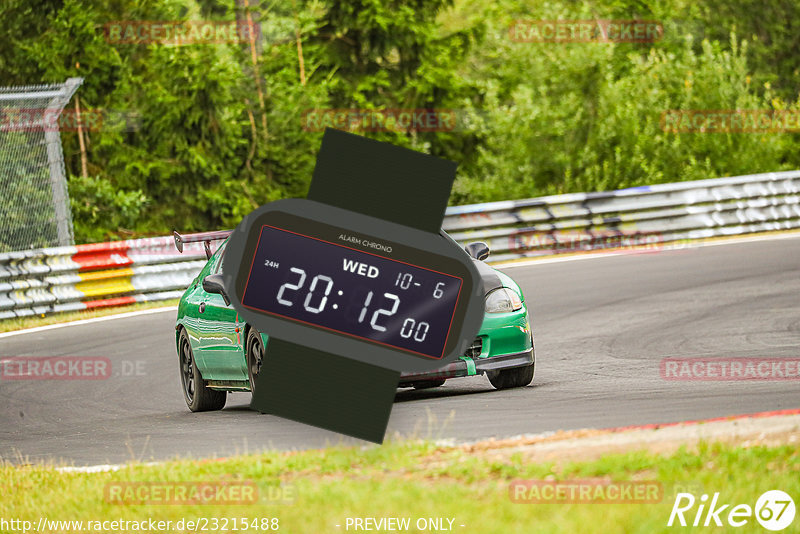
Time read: 20 h 12 min 00 s
